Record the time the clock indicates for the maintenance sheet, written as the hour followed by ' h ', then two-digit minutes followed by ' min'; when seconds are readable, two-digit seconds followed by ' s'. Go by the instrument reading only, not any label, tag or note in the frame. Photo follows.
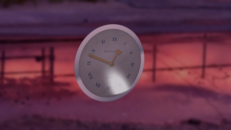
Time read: 12 h 48 min
